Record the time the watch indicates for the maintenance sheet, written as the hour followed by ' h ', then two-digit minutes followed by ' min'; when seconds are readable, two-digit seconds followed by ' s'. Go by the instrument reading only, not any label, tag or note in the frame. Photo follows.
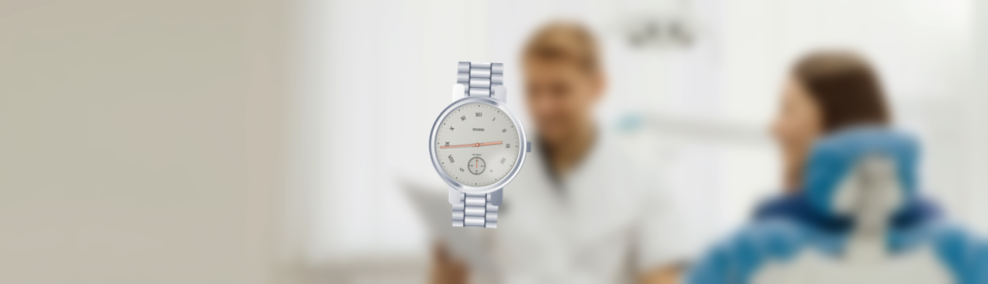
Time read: 2 h 44 min
